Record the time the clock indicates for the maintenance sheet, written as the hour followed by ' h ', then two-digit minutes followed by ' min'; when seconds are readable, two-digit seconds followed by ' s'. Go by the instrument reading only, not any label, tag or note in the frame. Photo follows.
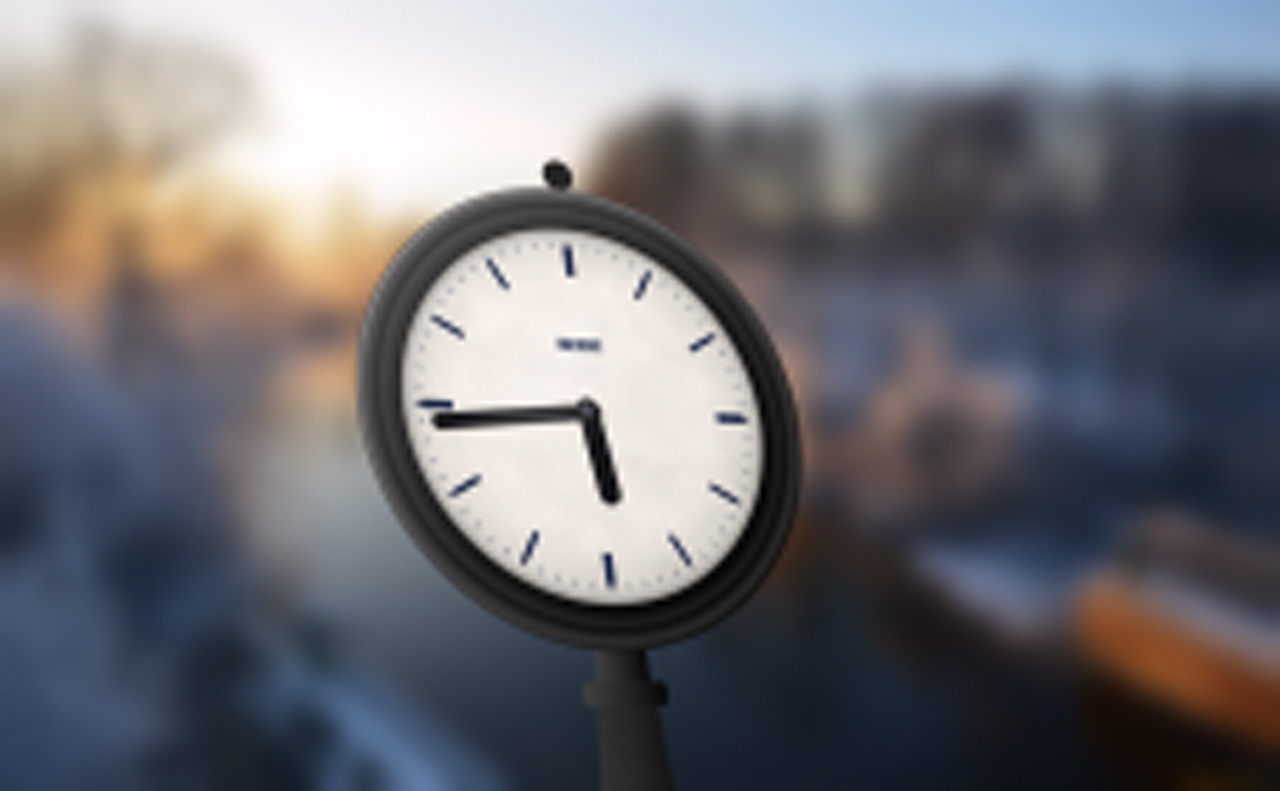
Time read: 5 h 44 min
